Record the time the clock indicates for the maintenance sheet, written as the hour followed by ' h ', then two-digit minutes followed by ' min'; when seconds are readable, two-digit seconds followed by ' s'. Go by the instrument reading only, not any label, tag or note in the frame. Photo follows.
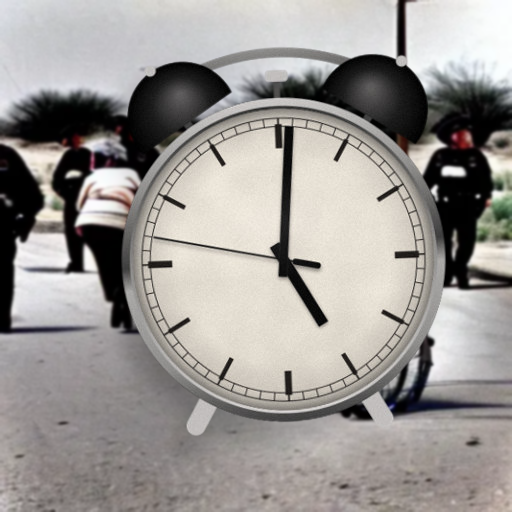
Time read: 5 h 00 min 47 s
